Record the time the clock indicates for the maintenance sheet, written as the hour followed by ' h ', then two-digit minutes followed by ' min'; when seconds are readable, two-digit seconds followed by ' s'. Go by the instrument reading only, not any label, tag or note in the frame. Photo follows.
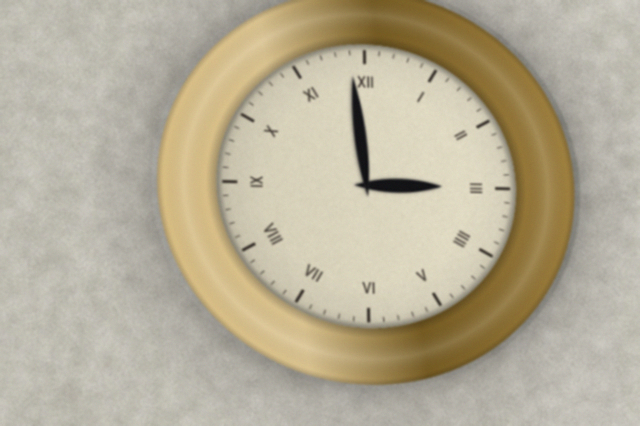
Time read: 2 h 59 min
